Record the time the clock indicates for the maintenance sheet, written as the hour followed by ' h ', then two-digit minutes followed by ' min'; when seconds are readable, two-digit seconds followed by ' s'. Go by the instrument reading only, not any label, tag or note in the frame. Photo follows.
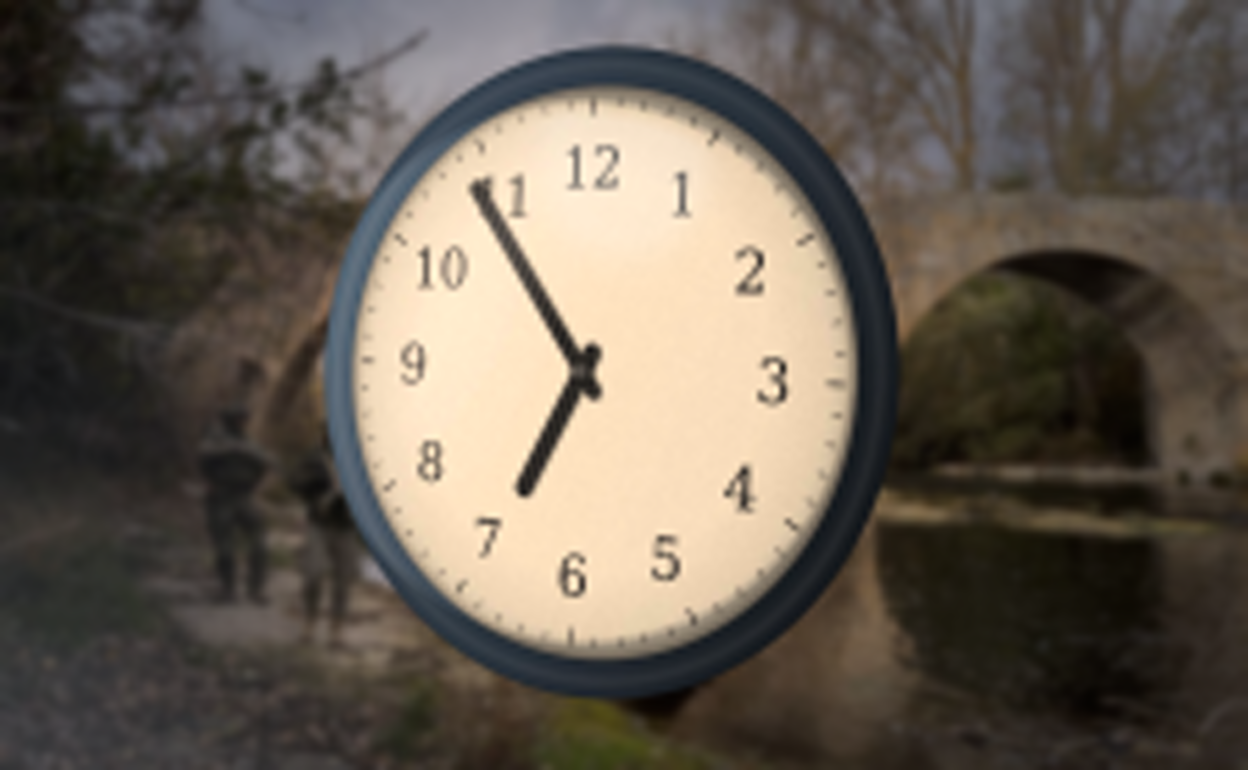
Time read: 6 h 54 min
